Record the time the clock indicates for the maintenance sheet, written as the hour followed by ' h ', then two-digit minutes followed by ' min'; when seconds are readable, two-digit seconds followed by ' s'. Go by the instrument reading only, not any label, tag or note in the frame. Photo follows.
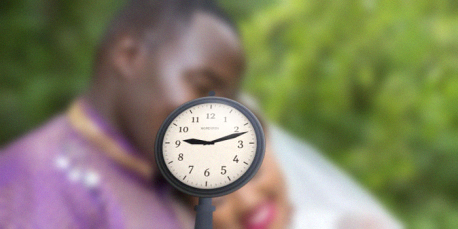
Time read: 9 h 12 min
